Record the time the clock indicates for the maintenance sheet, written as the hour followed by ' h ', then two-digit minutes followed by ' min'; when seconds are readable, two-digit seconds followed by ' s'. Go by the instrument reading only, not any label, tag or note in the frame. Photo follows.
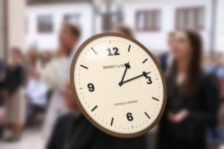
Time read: 1 h 13 min
